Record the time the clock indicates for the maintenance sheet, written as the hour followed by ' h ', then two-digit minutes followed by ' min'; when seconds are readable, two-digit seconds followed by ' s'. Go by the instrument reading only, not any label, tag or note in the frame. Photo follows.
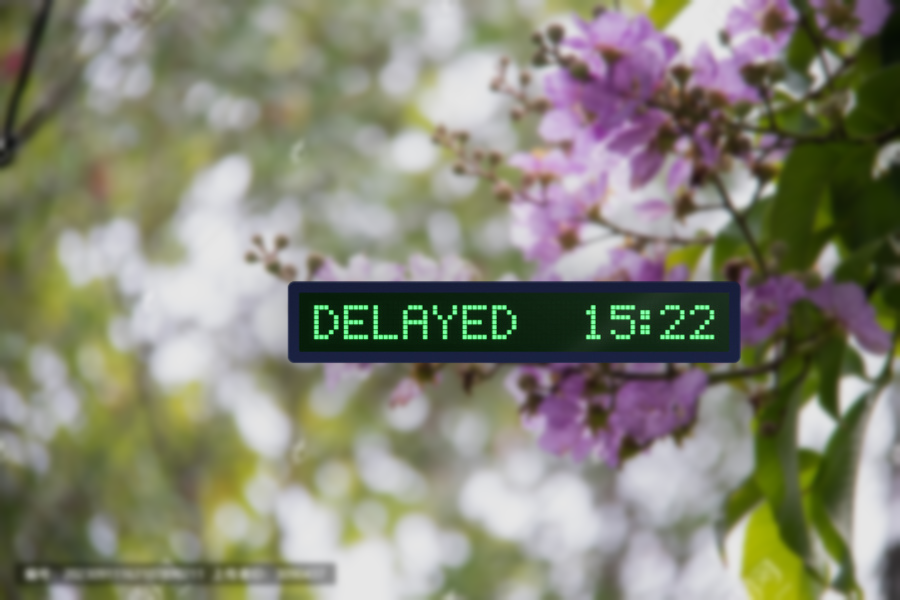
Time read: 15 h 22 min
